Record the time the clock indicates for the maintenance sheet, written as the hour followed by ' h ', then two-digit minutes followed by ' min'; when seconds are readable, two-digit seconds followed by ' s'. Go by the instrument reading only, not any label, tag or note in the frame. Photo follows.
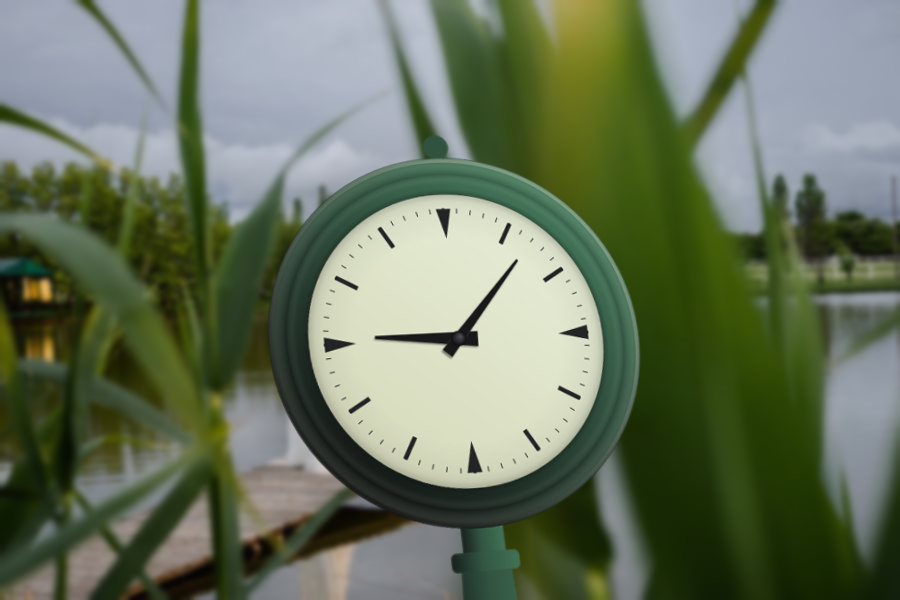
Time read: 9 h 07 min
